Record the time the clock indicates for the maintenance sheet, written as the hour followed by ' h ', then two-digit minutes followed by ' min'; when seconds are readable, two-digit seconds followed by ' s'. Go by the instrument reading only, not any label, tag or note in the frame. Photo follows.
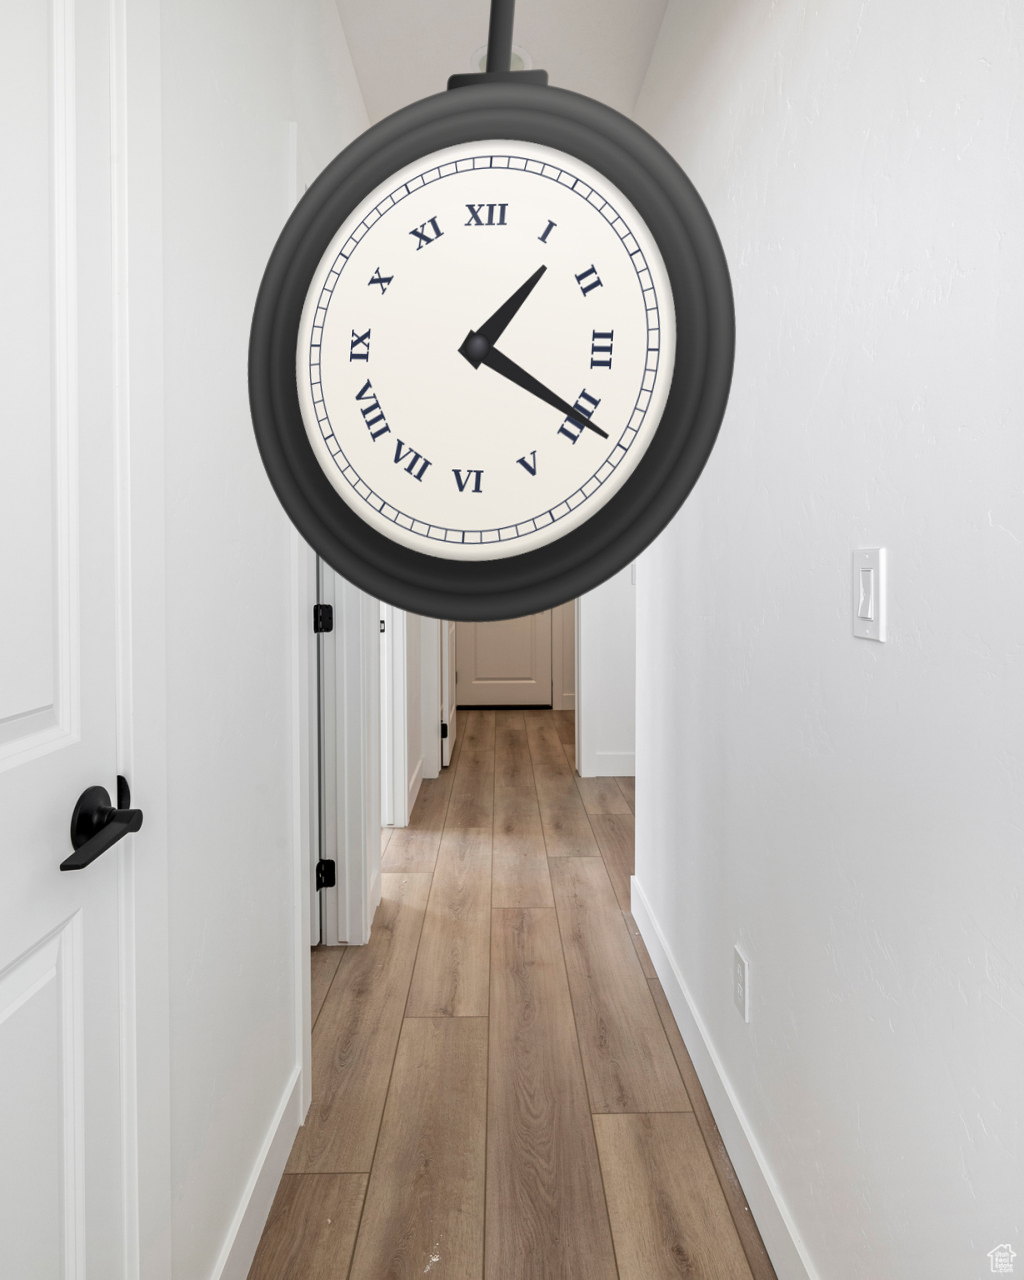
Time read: 1 h 20 min
